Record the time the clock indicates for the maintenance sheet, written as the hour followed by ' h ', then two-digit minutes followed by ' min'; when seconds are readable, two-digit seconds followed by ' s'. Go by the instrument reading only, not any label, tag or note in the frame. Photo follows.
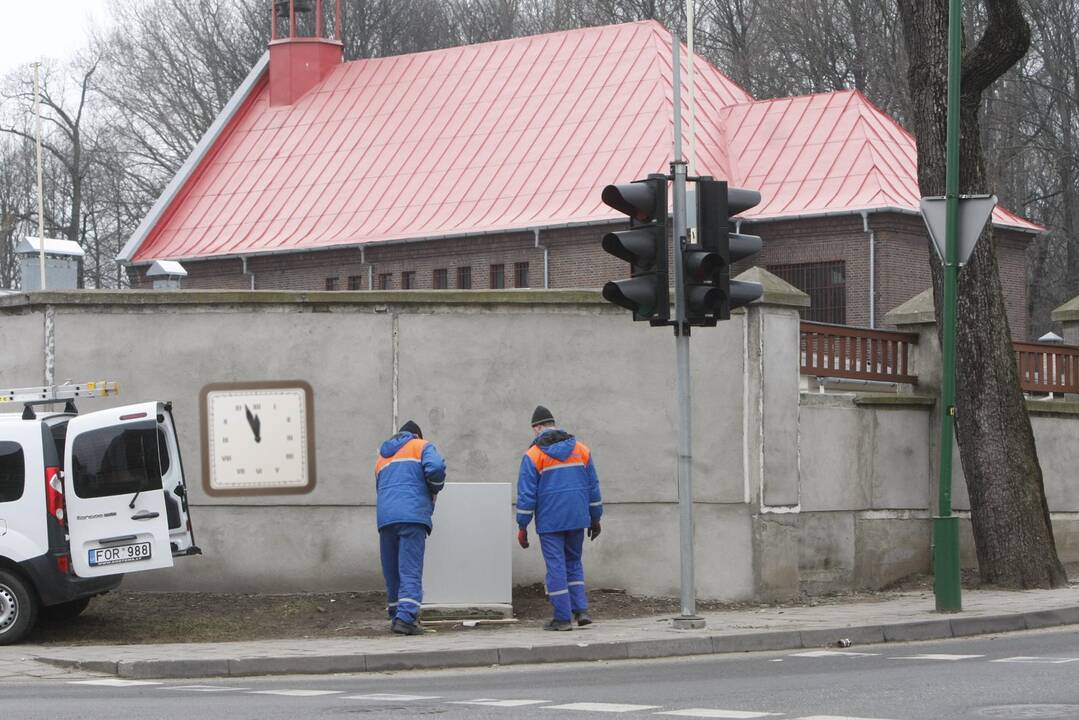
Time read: 11 h 57 min
